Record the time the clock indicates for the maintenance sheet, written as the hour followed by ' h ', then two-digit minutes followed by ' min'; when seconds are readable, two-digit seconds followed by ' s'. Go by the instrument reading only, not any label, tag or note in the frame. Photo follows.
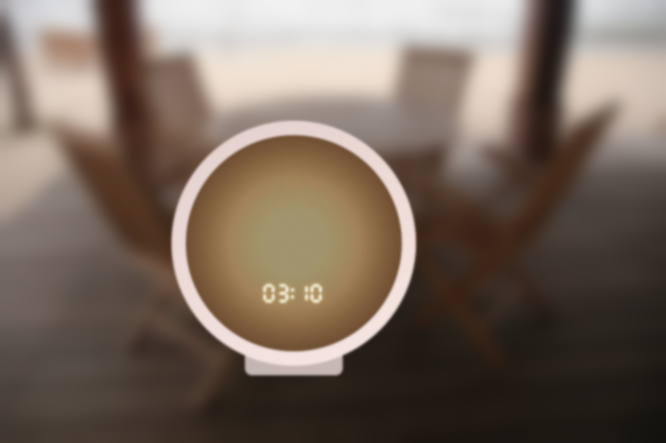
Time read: 3 h 10 min
